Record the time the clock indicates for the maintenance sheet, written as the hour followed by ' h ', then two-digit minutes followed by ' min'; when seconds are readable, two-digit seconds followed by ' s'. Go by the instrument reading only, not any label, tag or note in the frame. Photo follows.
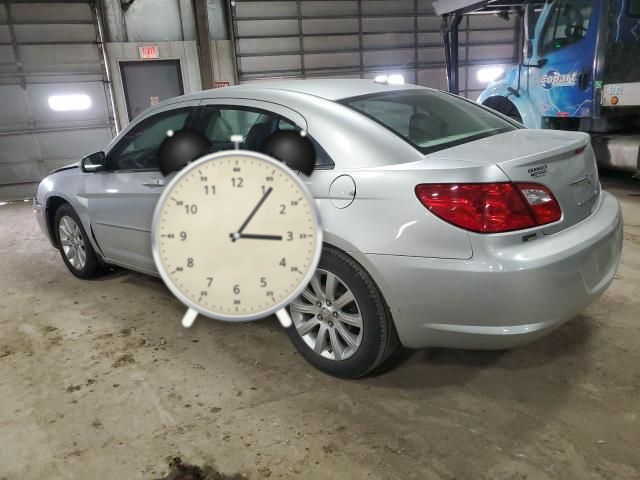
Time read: 3 h 06 min
